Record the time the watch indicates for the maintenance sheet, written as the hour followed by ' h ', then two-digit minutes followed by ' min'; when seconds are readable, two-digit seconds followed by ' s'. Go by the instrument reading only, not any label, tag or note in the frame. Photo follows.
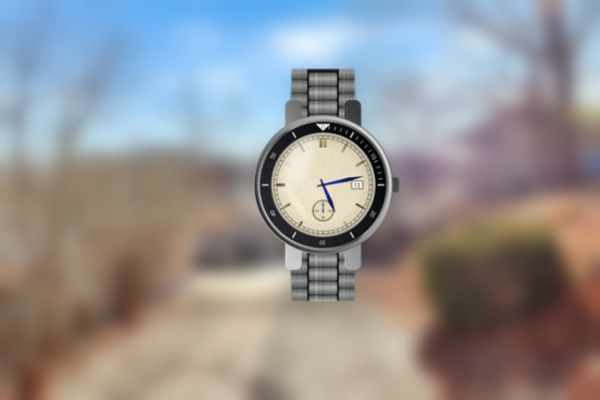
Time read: 5 h 13 min
